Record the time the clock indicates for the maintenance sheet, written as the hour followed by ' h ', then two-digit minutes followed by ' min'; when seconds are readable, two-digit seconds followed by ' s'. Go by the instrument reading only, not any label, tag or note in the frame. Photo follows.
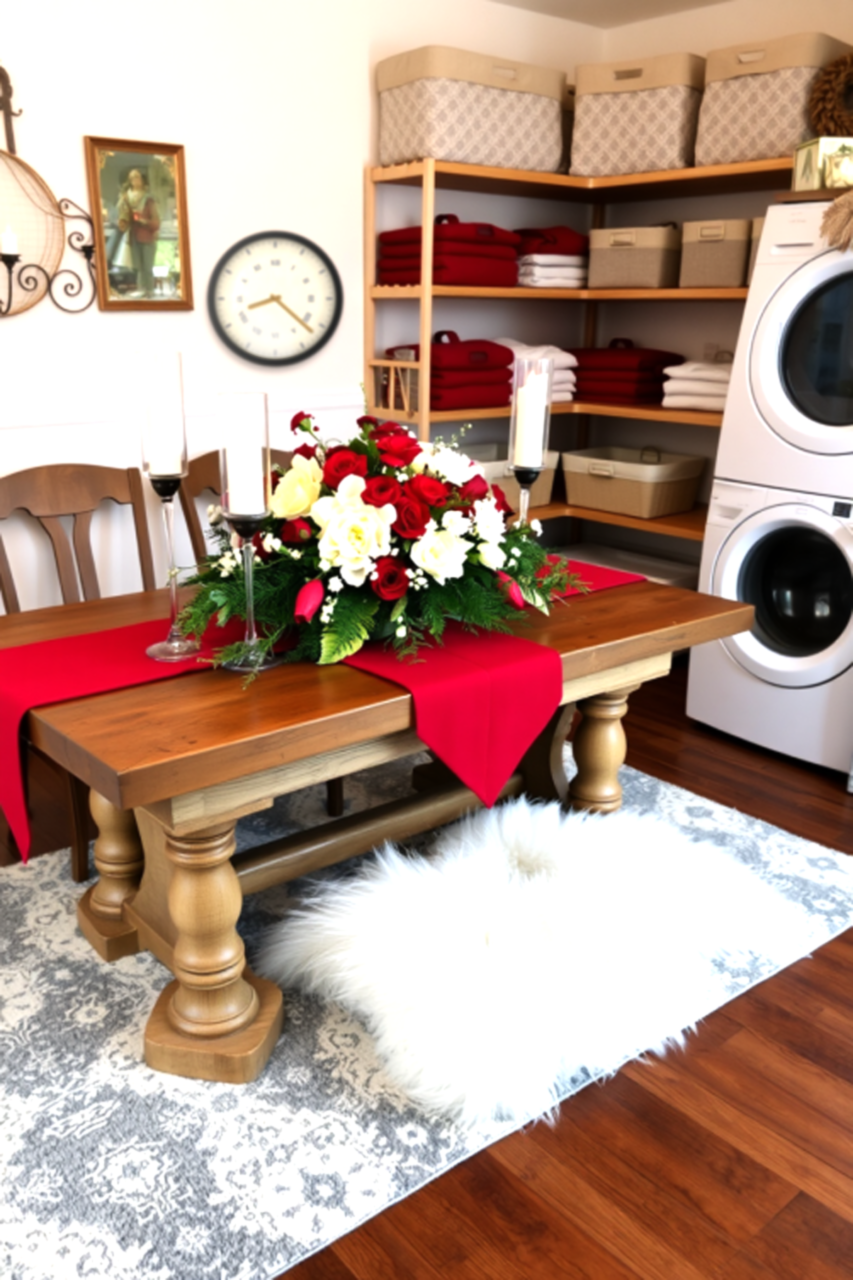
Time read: 8 h 22 min
